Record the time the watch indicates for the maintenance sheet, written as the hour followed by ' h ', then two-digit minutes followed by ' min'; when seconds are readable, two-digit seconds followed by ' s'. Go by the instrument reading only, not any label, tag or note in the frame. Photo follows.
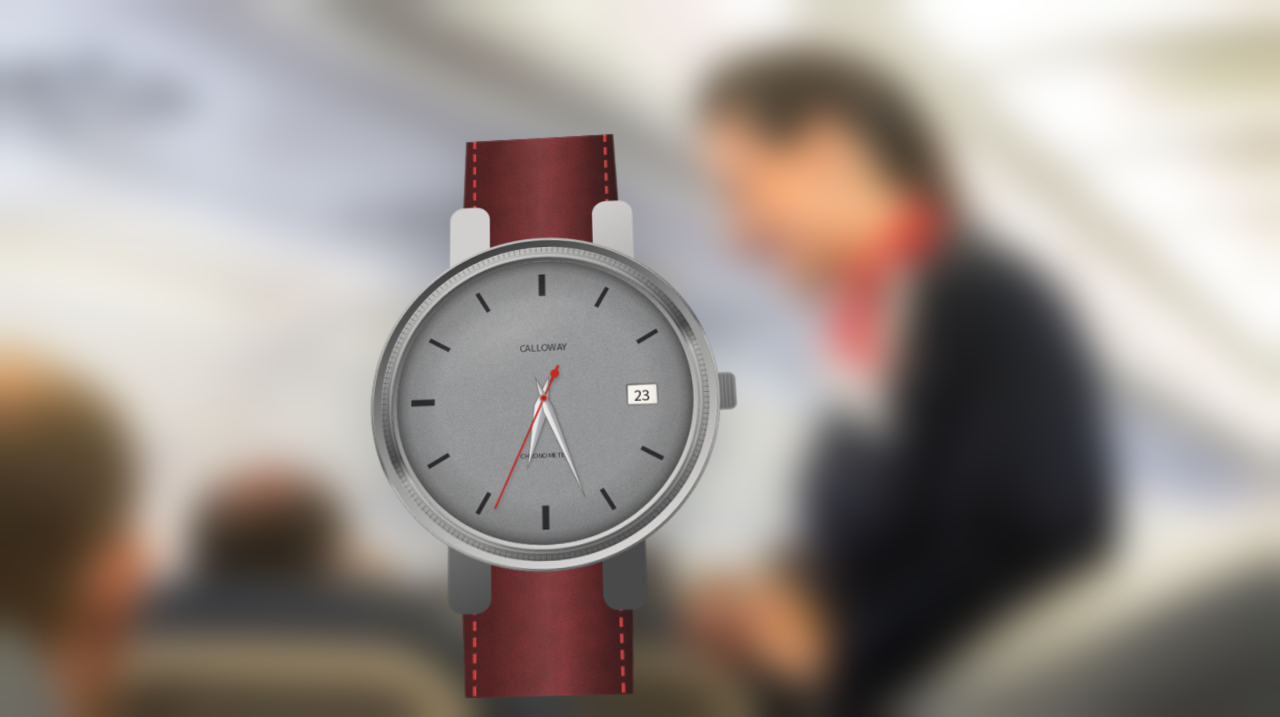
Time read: 6 h 26 min 34 s
